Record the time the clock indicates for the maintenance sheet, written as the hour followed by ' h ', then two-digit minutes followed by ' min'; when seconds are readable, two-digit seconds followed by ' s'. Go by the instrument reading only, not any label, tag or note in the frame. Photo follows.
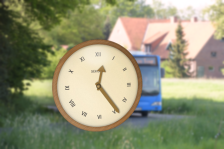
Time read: 12 h 24 min
